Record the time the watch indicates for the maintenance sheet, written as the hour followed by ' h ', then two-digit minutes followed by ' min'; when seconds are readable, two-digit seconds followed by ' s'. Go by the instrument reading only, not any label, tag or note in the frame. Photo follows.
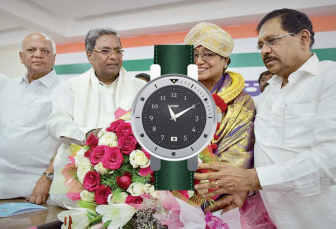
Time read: 11 h 10 min
